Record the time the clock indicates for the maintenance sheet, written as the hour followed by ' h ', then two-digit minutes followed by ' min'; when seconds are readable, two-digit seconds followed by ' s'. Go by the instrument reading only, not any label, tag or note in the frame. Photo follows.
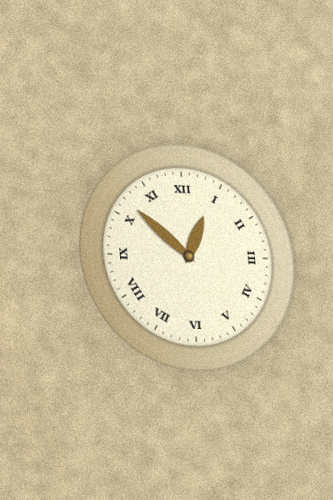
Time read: 12 h 52 min
